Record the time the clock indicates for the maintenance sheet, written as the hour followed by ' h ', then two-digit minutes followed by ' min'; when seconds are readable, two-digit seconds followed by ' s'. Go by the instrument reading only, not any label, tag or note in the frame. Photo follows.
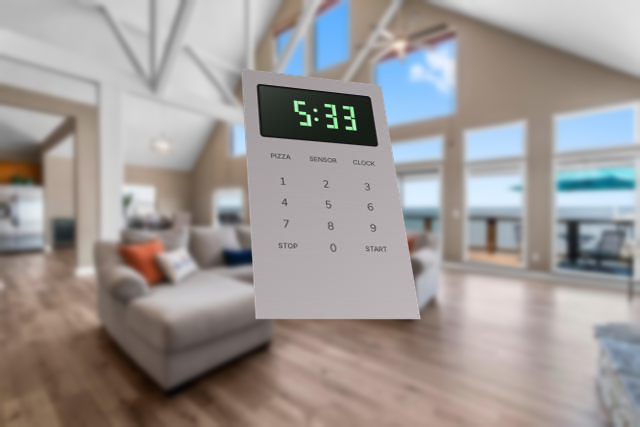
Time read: 5 h 33 min
